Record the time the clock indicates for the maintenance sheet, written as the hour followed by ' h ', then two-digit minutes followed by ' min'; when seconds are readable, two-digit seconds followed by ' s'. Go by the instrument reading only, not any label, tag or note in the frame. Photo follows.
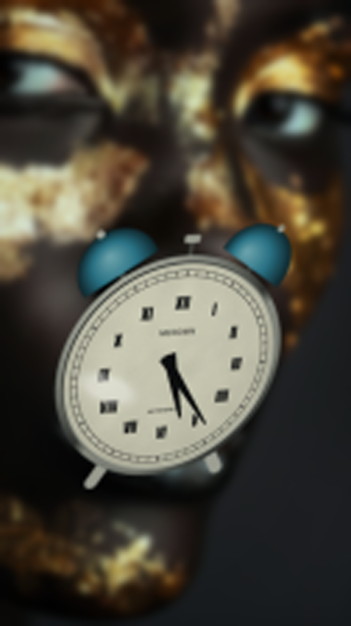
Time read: 5 h 24 min
